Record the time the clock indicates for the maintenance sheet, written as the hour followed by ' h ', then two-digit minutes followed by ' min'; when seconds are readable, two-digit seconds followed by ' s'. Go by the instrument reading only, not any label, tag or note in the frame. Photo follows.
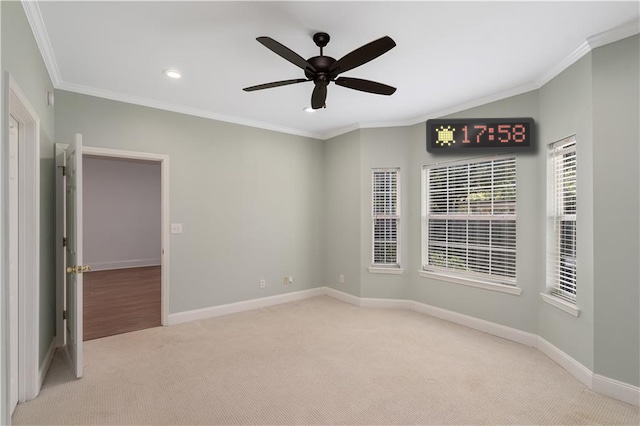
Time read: 17 h 58 min
